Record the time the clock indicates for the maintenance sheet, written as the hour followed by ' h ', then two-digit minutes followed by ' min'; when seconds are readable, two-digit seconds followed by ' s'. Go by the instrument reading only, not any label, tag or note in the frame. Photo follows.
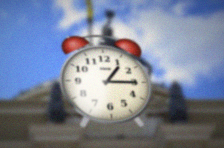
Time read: 1 h 15 min
